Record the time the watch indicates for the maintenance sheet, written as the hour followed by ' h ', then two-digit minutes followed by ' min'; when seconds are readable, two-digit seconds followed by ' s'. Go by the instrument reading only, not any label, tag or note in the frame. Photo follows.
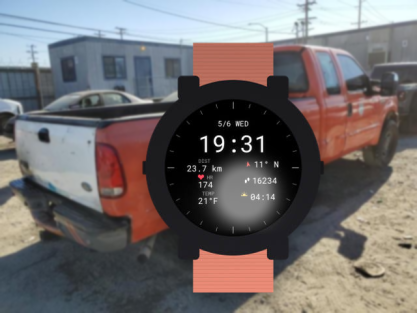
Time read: 19 h 31 min
